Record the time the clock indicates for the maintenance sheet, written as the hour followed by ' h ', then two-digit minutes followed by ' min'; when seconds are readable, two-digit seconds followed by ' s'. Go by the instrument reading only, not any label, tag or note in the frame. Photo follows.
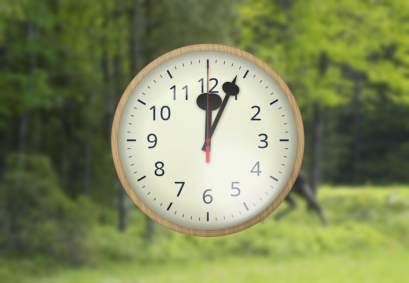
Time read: 12 h 04 min 00 s
